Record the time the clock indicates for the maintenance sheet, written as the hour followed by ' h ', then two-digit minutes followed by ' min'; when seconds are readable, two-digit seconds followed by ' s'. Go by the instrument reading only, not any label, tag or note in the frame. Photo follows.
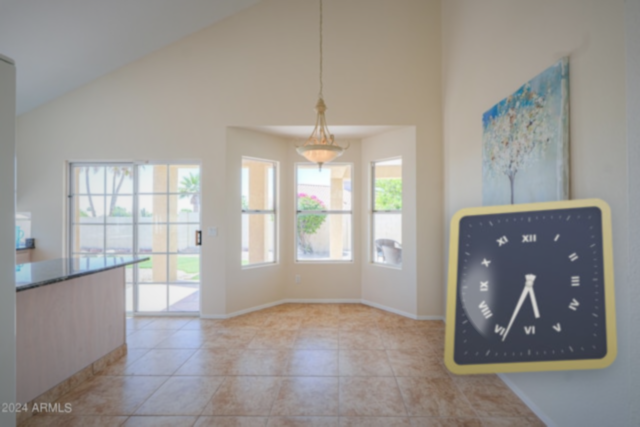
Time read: 5 h 34 min
